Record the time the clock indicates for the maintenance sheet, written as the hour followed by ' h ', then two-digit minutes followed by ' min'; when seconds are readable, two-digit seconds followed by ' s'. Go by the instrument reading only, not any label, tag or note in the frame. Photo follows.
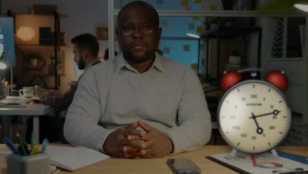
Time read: 5 h 13 min
